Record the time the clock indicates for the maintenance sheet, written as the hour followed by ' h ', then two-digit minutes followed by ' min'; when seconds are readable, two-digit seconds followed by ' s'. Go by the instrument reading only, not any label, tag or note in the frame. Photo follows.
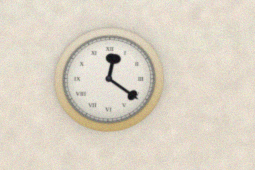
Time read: 12 h 21 min
